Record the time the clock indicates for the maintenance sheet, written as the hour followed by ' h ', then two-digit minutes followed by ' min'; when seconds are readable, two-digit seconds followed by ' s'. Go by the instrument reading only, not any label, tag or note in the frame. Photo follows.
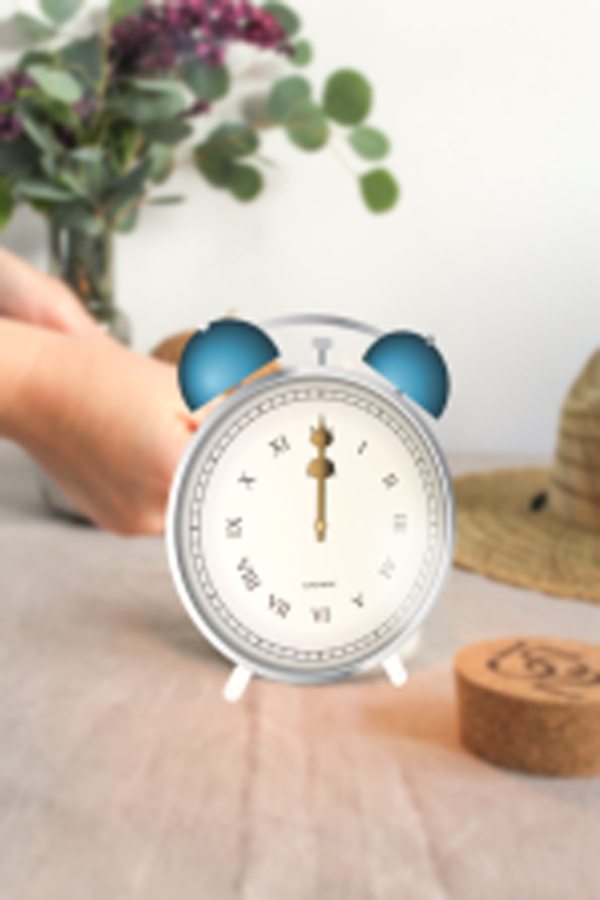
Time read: 12 h 00 min
